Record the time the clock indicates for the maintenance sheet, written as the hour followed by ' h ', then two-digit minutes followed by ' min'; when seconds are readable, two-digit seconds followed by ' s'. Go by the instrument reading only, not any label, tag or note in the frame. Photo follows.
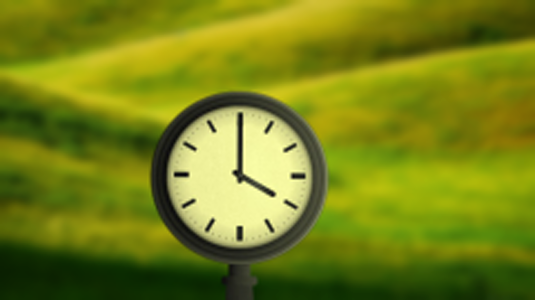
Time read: 4 h 00 min
